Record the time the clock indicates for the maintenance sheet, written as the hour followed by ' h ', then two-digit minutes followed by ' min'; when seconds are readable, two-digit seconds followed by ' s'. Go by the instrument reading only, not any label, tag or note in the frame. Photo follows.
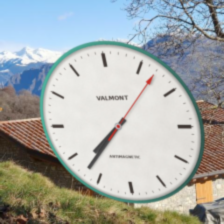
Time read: 7 h 37 min 07 s
